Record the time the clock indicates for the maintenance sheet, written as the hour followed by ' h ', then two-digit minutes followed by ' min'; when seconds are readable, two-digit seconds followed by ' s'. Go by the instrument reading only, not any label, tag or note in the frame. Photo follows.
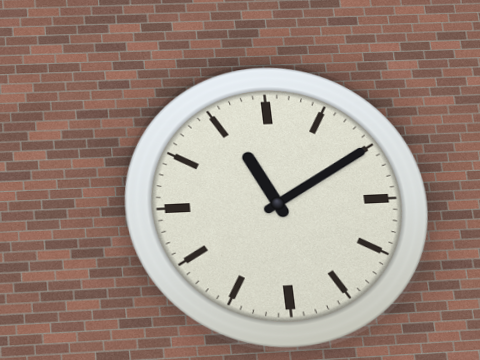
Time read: 11 h 10 min
